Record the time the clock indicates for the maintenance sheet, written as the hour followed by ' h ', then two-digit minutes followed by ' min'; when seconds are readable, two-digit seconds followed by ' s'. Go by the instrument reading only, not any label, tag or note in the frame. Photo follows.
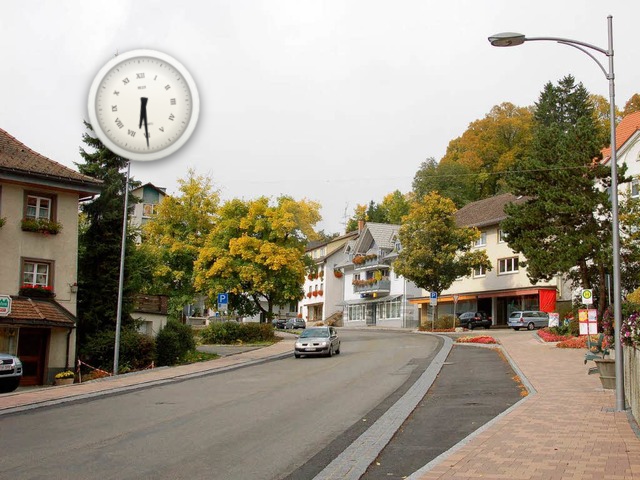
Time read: 6 h 30 min
